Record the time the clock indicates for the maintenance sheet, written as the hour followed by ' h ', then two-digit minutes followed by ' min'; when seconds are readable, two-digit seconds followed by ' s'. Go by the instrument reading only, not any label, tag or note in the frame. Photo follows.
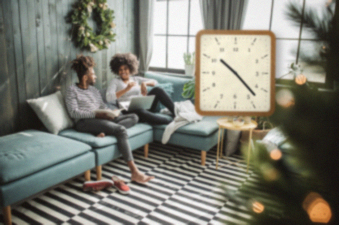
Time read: 10 h 23 min
